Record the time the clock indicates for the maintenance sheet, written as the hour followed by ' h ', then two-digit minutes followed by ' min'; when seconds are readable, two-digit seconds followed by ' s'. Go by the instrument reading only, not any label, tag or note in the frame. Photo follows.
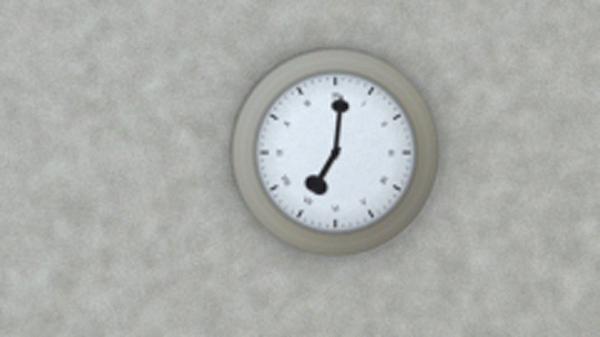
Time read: 7 h 01 min
